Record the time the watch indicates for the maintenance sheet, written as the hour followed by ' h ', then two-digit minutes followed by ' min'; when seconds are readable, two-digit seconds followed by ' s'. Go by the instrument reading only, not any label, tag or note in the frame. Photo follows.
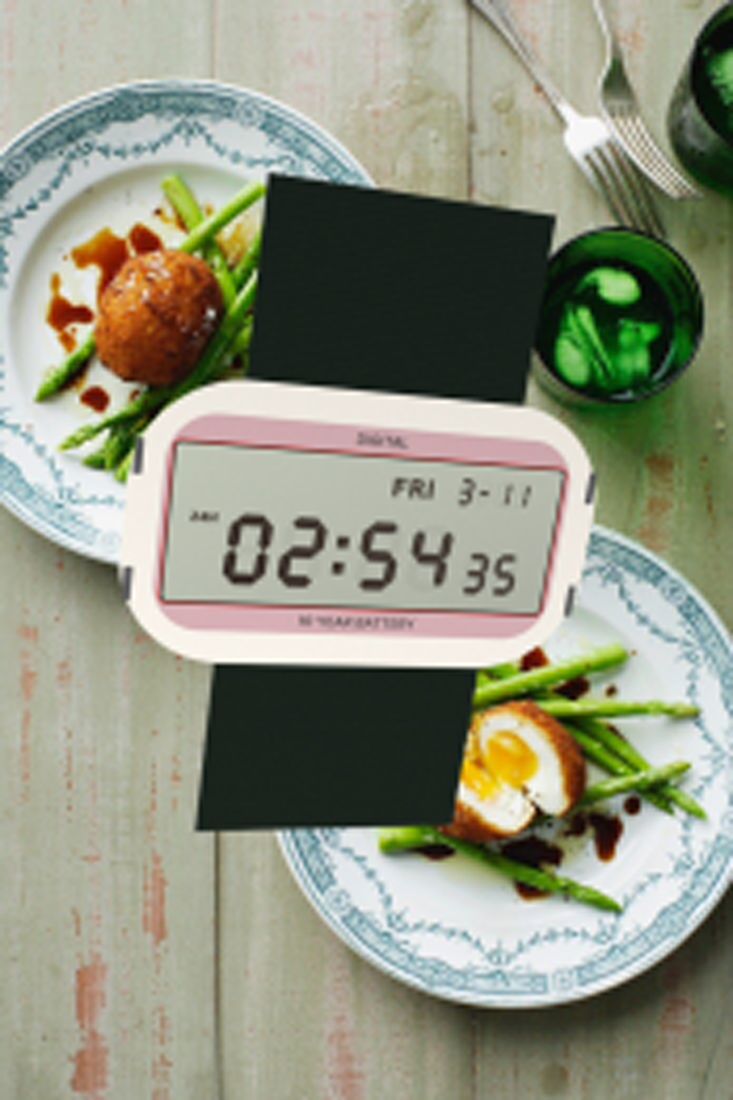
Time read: 2 h 54 min 35 s
